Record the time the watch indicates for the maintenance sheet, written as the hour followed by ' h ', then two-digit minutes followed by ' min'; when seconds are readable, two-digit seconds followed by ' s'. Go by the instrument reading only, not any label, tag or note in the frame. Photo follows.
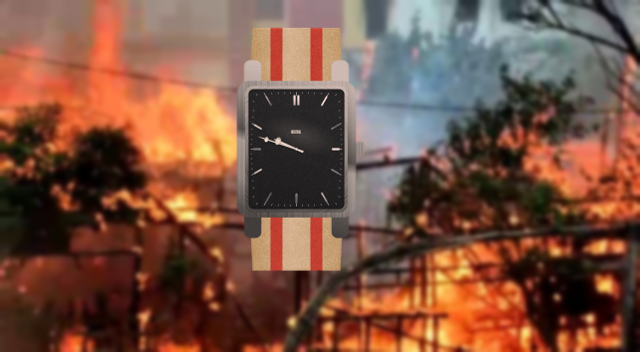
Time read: 9 h 48 min
